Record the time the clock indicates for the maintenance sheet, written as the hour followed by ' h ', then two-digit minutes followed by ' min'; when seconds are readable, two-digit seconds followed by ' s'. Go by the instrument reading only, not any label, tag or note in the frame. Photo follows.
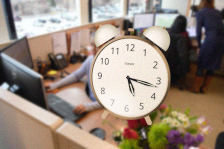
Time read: 5 h 17 min
